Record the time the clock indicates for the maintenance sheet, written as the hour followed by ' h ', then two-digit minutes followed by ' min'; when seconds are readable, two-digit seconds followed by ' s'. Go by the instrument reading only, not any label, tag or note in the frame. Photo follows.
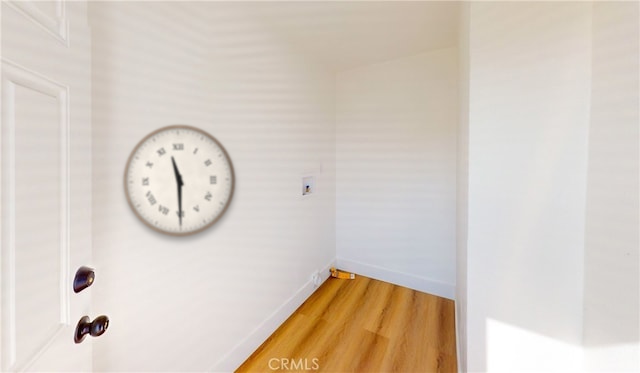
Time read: 11 h 30 min
